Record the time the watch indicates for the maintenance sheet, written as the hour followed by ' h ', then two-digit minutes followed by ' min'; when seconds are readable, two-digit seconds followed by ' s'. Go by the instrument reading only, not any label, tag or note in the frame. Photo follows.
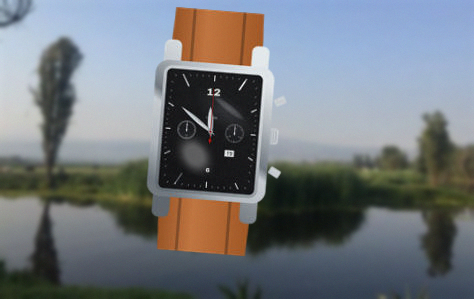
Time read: 11 h 51 min
